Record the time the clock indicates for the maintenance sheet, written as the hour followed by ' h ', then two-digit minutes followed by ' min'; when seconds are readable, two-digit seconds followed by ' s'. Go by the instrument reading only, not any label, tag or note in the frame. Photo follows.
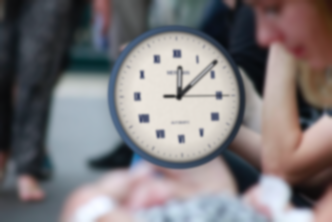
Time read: 12 h 08 min 15 s
